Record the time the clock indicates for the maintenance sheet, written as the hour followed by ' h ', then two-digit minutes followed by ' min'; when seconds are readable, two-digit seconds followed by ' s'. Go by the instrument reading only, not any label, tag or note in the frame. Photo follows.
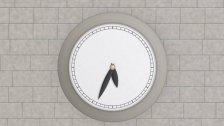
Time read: 5 h 34 min
